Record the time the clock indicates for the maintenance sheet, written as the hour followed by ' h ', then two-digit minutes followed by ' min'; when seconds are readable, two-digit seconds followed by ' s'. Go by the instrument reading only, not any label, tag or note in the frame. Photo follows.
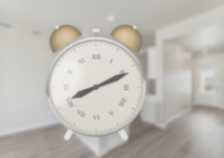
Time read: 8 h 11 min
